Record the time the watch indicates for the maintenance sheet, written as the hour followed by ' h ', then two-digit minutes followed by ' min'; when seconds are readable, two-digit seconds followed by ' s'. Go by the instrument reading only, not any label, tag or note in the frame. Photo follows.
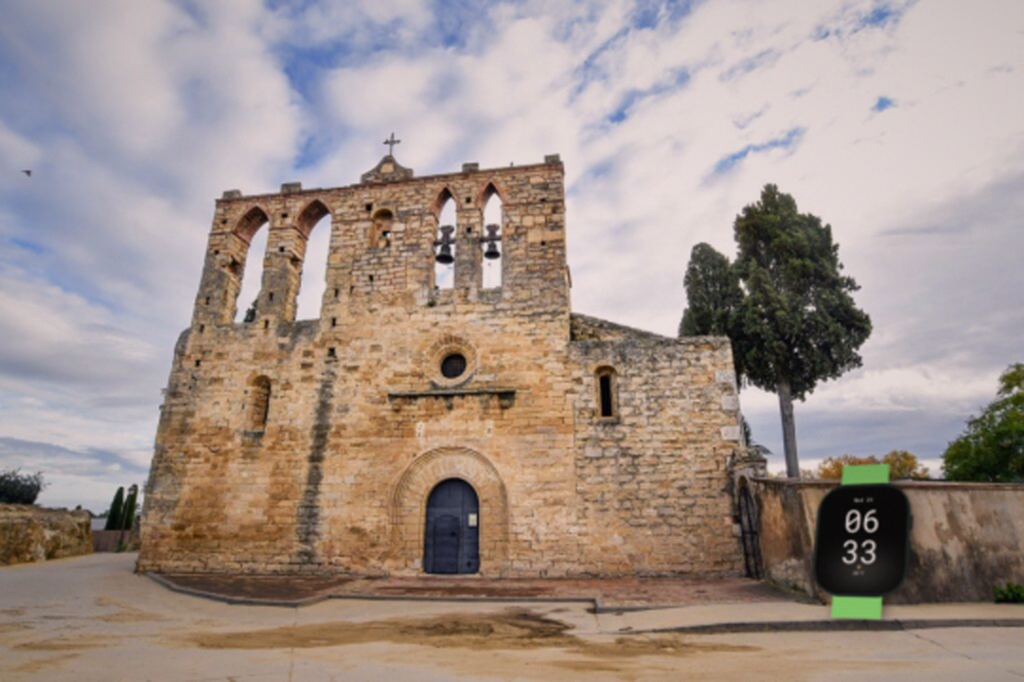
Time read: 6 h 33 min
